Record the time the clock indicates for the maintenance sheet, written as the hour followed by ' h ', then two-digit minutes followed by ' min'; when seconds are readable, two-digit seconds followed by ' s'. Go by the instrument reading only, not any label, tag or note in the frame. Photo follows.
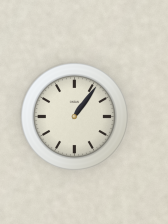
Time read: 1 h 06 min
